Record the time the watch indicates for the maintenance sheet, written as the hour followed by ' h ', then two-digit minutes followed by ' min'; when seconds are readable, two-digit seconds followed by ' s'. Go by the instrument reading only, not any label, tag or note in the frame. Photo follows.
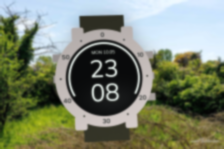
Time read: 23 h 08 min
